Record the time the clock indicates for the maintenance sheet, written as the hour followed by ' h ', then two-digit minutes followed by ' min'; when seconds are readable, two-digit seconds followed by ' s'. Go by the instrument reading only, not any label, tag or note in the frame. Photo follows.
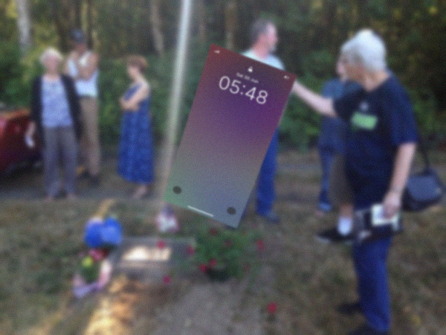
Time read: 5 h 48 min
